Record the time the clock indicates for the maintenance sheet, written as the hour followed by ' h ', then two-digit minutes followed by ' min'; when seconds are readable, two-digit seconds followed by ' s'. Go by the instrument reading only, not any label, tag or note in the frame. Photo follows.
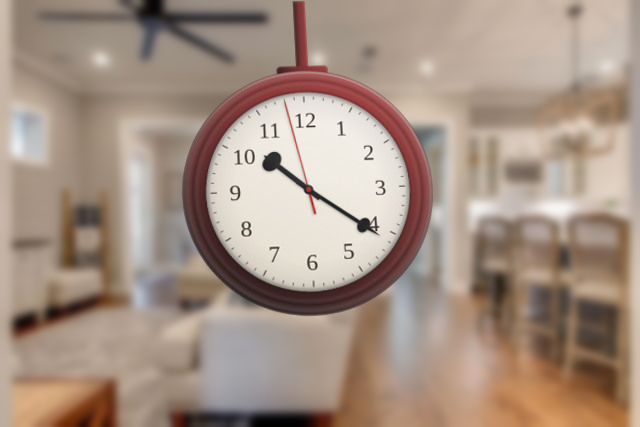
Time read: 10 h 20 min 58 s
